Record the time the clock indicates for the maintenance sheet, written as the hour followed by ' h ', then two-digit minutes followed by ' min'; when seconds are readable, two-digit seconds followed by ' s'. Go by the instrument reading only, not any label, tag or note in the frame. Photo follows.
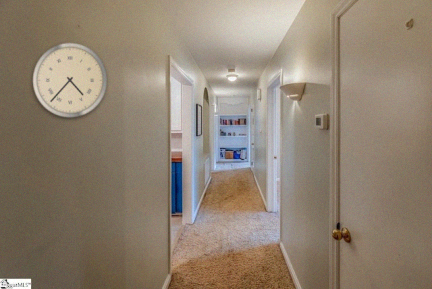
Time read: 4 h 37 min
